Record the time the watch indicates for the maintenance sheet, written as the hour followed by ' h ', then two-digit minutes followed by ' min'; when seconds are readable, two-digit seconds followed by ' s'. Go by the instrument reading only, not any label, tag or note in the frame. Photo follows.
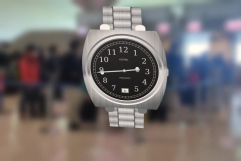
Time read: 2 h 44 min
